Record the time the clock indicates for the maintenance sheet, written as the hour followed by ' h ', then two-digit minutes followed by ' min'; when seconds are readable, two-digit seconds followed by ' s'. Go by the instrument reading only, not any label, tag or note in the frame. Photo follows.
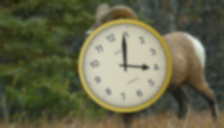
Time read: 4 h 04 min
